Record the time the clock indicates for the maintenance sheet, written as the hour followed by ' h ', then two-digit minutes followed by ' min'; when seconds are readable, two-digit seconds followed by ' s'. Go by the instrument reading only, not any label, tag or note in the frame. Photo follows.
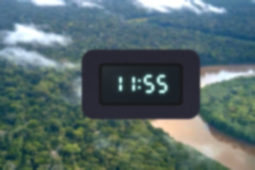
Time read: 11 h 55 min
